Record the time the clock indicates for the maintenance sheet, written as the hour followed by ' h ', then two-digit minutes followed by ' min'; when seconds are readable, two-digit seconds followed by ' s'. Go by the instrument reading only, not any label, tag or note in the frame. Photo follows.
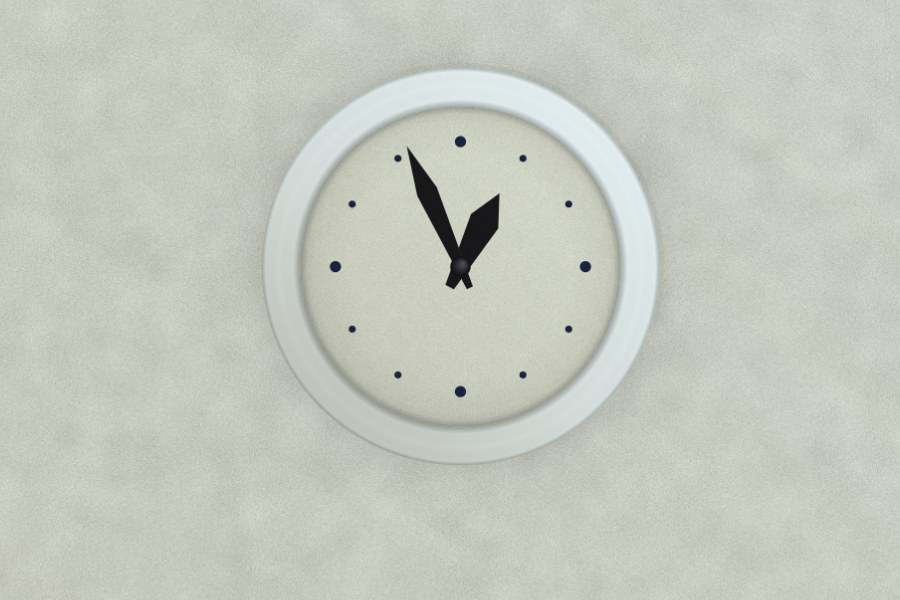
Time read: 12 h 56 min
